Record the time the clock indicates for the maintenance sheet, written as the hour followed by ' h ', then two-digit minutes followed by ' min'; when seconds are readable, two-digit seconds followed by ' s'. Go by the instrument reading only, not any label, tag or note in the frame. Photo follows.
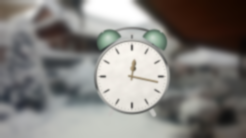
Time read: 12 h 17 min
